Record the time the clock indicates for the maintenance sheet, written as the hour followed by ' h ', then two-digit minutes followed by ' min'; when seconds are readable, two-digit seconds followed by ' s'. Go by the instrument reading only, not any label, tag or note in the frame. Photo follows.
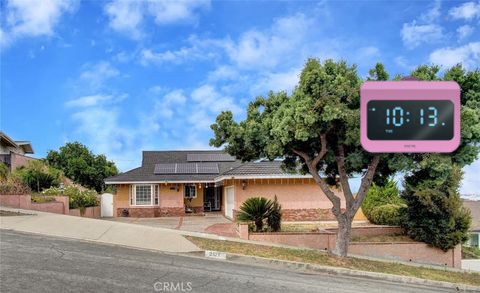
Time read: 10 h 13 min
